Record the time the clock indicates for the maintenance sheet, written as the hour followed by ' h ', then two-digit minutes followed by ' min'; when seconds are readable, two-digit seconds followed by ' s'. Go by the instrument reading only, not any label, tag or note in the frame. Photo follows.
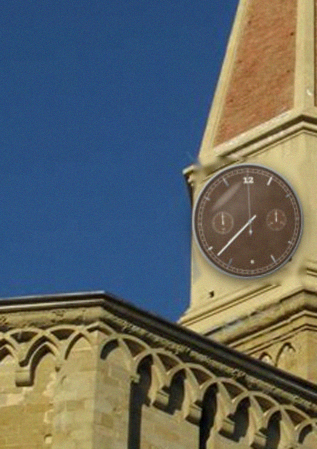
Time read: 7 h 38 min
